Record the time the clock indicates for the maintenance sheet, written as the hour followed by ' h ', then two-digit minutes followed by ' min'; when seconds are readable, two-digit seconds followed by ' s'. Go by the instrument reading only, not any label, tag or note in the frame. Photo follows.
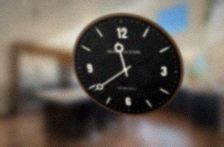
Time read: 11 h 39 min
